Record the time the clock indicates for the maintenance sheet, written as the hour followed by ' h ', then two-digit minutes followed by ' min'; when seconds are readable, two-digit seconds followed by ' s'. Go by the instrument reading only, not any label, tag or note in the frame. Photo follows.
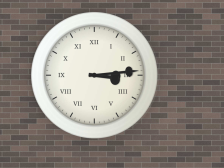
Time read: 3 h 14 min
